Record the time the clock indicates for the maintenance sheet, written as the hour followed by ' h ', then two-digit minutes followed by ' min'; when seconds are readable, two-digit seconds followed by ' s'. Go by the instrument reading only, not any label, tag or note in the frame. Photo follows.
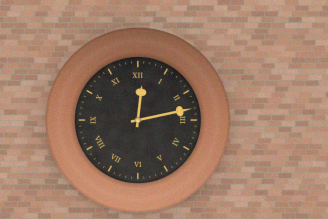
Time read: 12 h 13 min
